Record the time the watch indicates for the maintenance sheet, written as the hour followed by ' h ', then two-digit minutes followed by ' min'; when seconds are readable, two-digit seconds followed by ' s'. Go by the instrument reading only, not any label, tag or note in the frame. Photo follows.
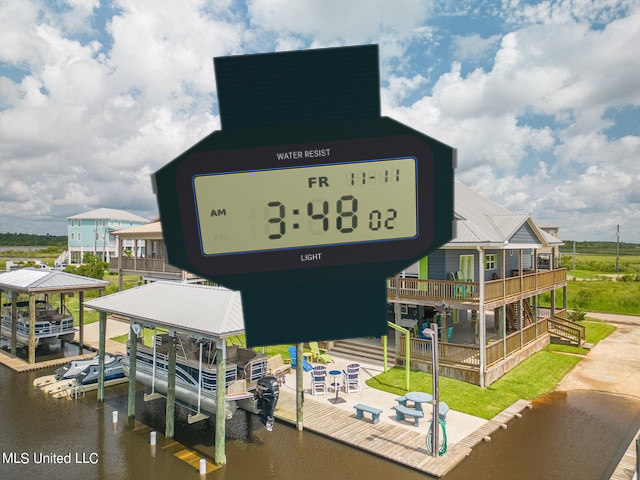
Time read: 3 h 48 min 02 s
